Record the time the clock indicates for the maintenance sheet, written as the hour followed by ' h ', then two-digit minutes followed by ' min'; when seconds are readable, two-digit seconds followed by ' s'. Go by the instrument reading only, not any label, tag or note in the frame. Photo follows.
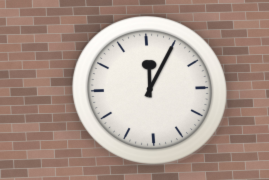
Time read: 12 h 05 min
